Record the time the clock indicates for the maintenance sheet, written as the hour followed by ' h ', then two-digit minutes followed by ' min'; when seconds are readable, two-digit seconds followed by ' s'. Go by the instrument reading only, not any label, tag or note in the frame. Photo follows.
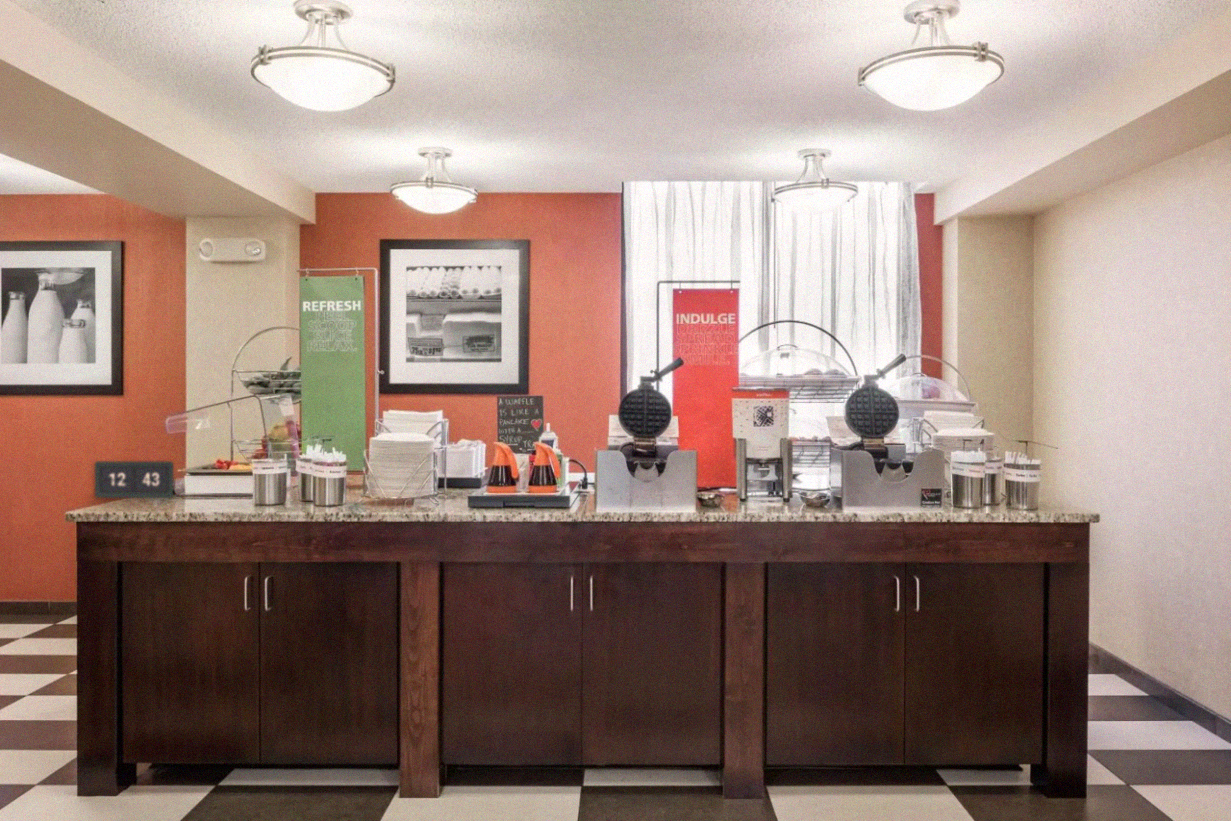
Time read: 12 h 43 min
